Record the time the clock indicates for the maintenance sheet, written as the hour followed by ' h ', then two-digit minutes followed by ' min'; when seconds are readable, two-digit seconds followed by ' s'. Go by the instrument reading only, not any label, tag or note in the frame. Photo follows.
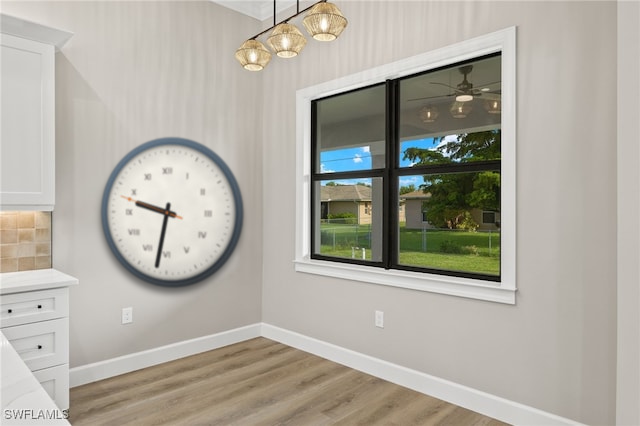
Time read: 9 h 31 min 48 s
